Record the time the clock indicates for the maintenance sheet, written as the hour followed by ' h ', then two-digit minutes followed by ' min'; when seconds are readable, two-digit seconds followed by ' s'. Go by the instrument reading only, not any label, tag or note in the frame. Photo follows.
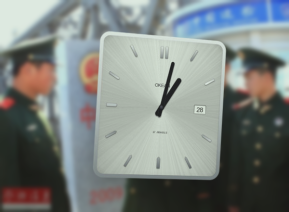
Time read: 1 h 02 min
